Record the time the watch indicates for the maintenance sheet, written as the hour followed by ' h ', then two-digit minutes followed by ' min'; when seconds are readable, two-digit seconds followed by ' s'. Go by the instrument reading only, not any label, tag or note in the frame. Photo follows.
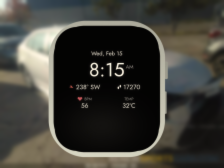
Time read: 8 h 15 min
